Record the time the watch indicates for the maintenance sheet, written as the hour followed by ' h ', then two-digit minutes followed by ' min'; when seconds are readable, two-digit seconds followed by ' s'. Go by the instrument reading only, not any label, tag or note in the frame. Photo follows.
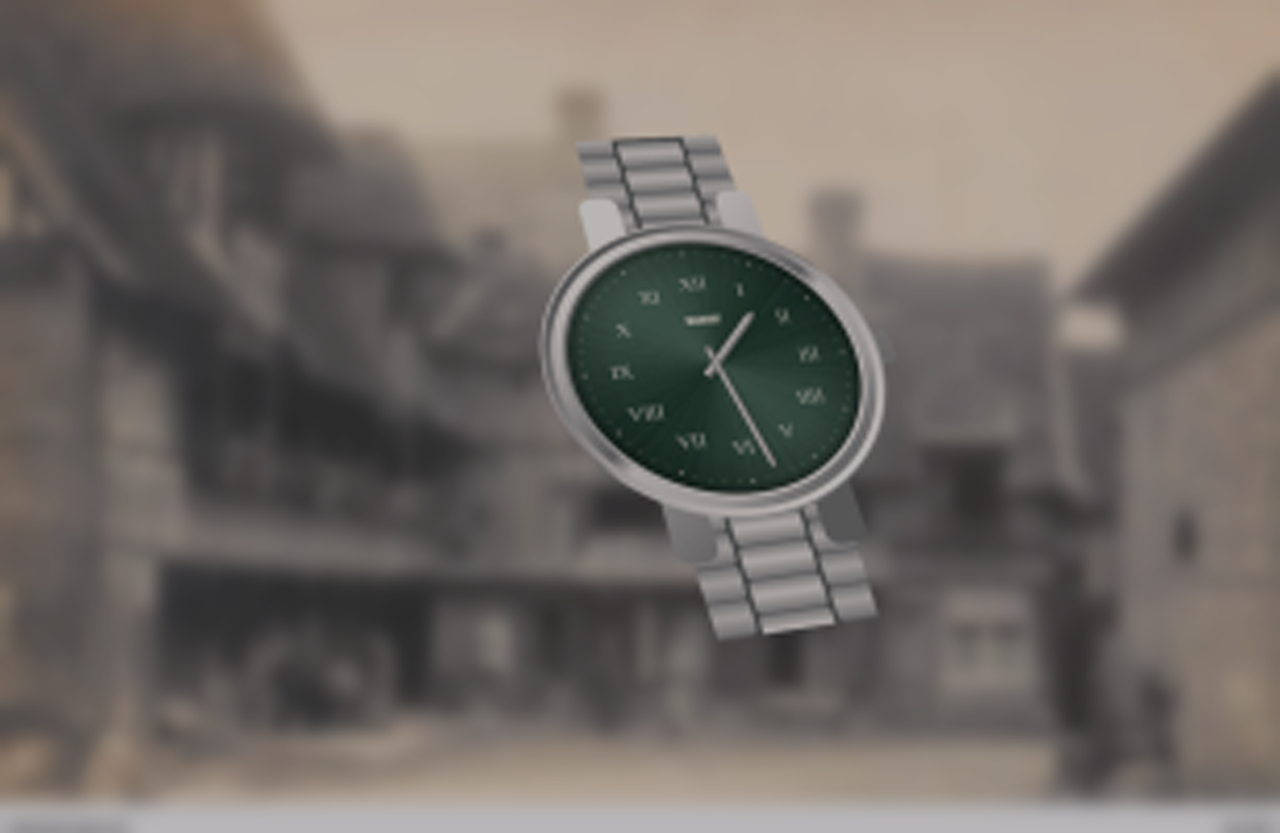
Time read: 1 h 28 min
